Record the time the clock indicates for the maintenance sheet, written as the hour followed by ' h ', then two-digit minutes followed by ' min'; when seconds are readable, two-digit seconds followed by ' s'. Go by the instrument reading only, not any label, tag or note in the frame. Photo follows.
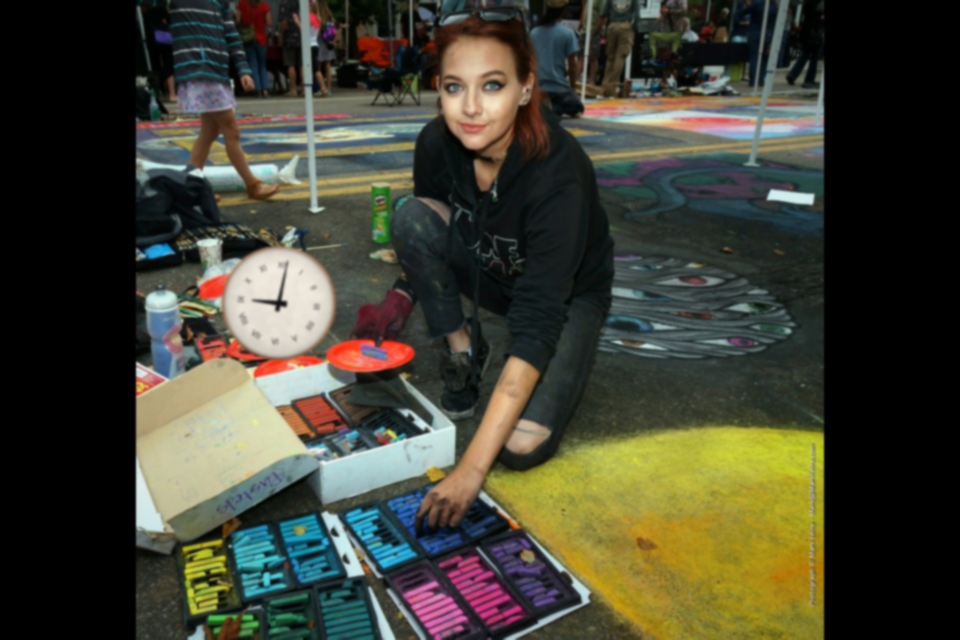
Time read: 9 h 01 min
